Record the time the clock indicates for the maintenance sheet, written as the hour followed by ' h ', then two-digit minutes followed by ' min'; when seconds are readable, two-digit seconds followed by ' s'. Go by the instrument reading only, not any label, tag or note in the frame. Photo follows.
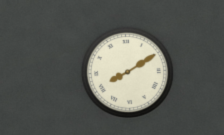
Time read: 8 h 10 min
